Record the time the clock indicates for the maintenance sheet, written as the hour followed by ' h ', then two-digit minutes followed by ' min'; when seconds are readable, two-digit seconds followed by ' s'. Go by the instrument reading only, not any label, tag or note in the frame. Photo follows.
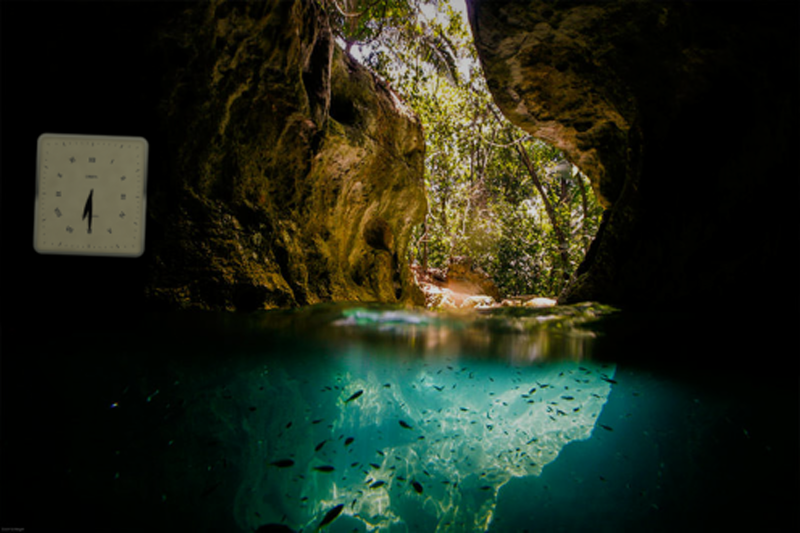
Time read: 6 h 30 min
